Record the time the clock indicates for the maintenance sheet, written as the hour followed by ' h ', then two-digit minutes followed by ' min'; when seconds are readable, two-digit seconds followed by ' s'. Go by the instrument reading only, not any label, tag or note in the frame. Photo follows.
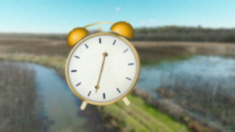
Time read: 12 h 33 min
